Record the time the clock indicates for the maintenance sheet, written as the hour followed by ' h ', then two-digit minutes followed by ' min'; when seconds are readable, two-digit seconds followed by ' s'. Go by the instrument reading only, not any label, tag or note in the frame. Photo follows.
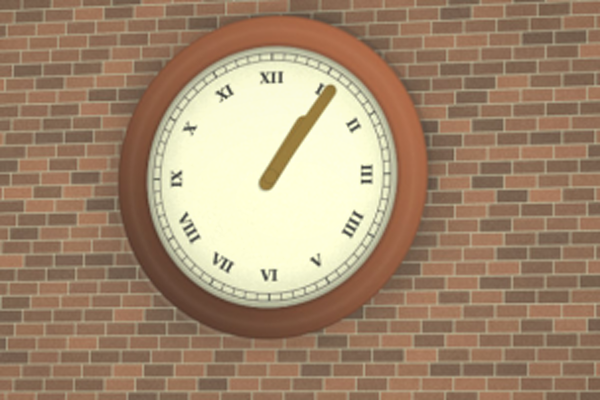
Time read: 1 h 06 min
